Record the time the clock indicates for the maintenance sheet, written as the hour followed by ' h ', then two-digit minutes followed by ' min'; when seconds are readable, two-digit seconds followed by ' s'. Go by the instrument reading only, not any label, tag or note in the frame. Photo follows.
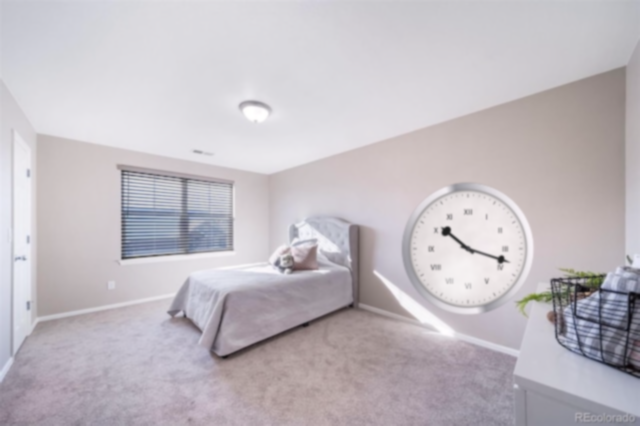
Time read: 10 h 18 min
